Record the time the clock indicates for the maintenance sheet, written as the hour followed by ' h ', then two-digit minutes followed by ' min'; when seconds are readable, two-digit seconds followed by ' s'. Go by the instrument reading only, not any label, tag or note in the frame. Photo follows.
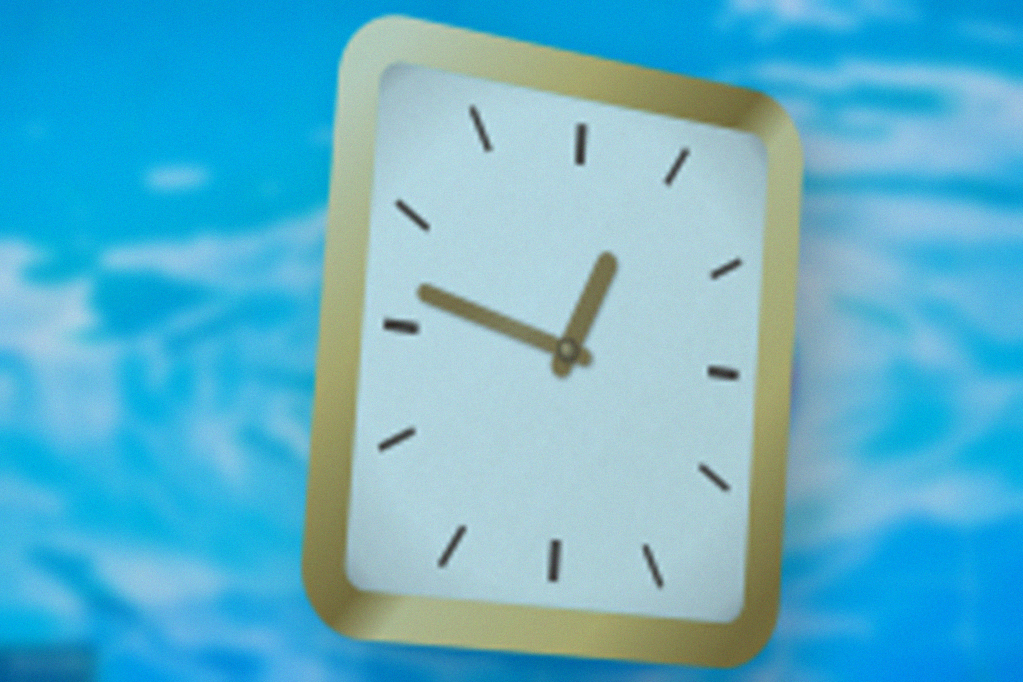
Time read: 12 h 47 min
